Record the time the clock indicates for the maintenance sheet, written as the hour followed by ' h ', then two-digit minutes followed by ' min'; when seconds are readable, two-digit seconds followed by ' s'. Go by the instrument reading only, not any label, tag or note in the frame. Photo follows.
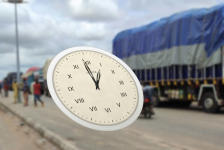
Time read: 12 h 59 min
